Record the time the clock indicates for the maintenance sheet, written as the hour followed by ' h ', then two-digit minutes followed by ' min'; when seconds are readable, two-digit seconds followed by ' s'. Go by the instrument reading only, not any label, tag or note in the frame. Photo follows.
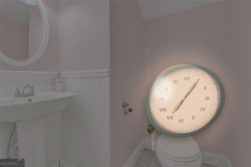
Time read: 7 h 05 min
